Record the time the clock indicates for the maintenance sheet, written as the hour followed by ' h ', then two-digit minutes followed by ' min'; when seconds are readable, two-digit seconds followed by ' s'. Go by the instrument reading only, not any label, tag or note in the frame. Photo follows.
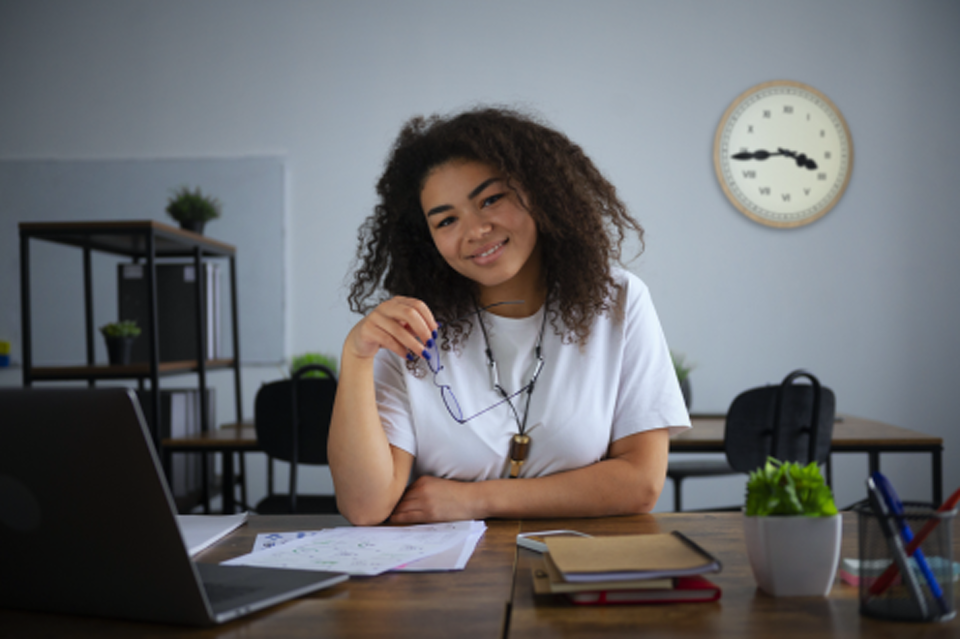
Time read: 3 h 44 min
